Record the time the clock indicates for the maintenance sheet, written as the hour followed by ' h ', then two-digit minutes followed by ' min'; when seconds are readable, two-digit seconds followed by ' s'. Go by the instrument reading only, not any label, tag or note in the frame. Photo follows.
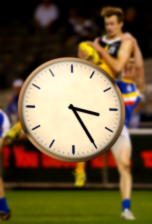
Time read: 3 h 25 min
